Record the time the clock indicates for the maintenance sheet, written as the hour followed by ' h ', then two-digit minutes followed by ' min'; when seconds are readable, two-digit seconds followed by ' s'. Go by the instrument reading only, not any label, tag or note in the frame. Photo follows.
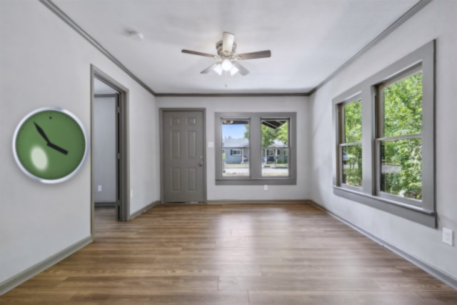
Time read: 3 h 54 min
